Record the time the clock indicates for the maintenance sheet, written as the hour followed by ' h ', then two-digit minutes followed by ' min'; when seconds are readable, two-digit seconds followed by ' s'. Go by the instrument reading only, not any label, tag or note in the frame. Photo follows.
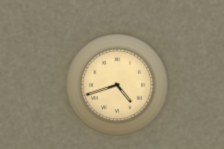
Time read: 4 h 42 min
